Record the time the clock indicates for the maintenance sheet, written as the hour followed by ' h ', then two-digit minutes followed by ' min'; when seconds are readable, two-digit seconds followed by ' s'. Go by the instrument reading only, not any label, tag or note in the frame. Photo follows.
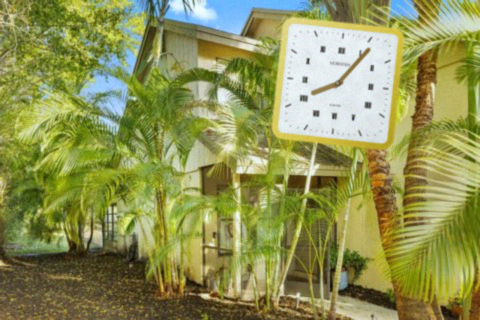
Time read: 8 h 06 min
